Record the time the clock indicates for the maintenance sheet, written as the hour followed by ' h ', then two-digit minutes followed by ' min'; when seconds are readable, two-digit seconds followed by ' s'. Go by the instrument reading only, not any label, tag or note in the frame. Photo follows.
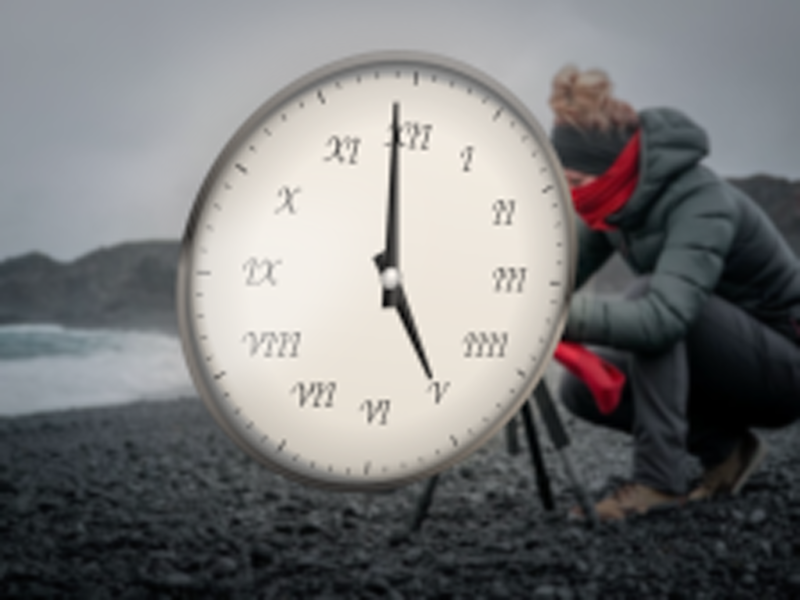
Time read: 4 h 59 min
